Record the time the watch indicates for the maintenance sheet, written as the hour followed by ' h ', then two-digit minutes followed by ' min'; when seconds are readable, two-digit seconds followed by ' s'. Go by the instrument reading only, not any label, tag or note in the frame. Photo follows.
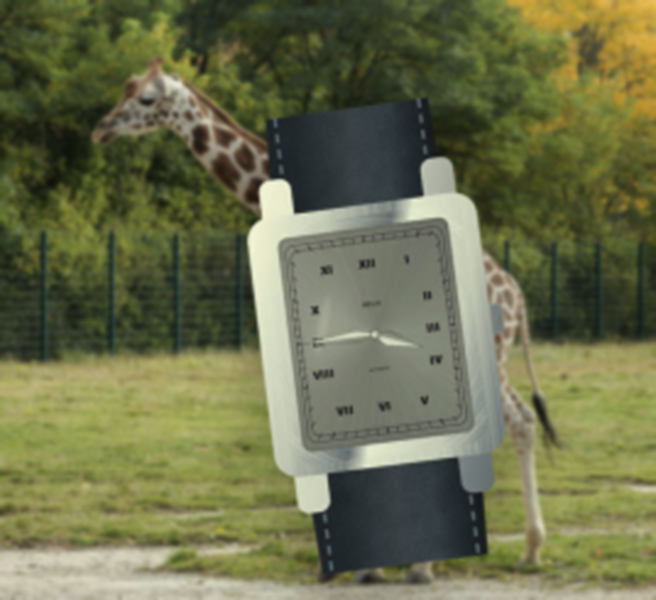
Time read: 3 h 45 min
